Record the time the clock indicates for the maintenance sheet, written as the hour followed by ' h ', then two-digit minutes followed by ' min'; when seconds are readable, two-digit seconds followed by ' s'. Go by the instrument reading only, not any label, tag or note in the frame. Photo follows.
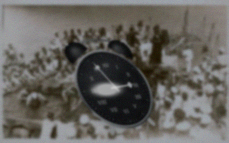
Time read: 2 h 56 min
